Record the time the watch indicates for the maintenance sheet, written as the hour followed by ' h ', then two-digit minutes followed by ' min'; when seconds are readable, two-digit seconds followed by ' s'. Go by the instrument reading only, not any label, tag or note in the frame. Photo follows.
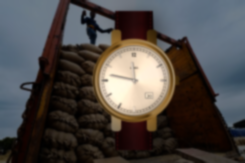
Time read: 11 h 47 min
